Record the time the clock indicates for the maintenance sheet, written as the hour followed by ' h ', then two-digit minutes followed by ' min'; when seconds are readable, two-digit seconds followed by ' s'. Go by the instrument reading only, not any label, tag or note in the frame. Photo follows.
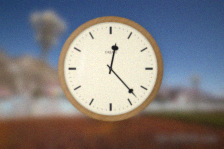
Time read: 12 h 23 min
